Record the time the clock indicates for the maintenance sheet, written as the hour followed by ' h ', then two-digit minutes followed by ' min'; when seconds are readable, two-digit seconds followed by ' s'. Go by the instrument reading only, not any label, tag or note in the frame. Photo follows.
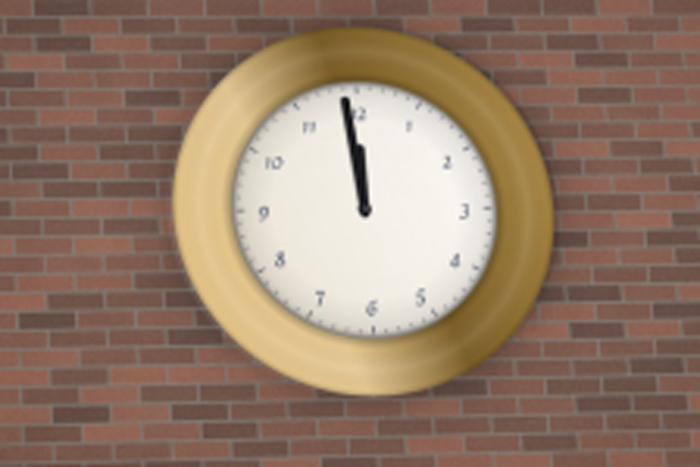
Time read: 11 h 59 min
